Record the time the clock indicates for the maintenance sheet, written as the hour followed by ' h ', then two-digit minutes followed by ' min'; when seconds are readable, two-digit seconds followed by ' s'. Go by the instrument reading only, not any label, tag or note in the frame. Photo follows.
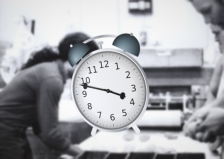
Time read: 3 h 48 min
